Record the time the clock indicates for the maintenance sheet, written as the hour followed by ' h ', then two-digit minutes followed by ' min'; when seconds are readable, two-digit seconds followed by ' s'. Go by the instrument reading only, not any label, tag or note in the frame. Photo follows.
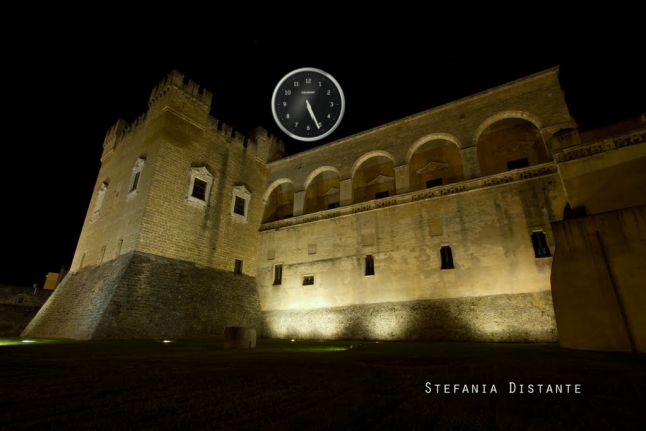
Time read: 5 h 26 min
